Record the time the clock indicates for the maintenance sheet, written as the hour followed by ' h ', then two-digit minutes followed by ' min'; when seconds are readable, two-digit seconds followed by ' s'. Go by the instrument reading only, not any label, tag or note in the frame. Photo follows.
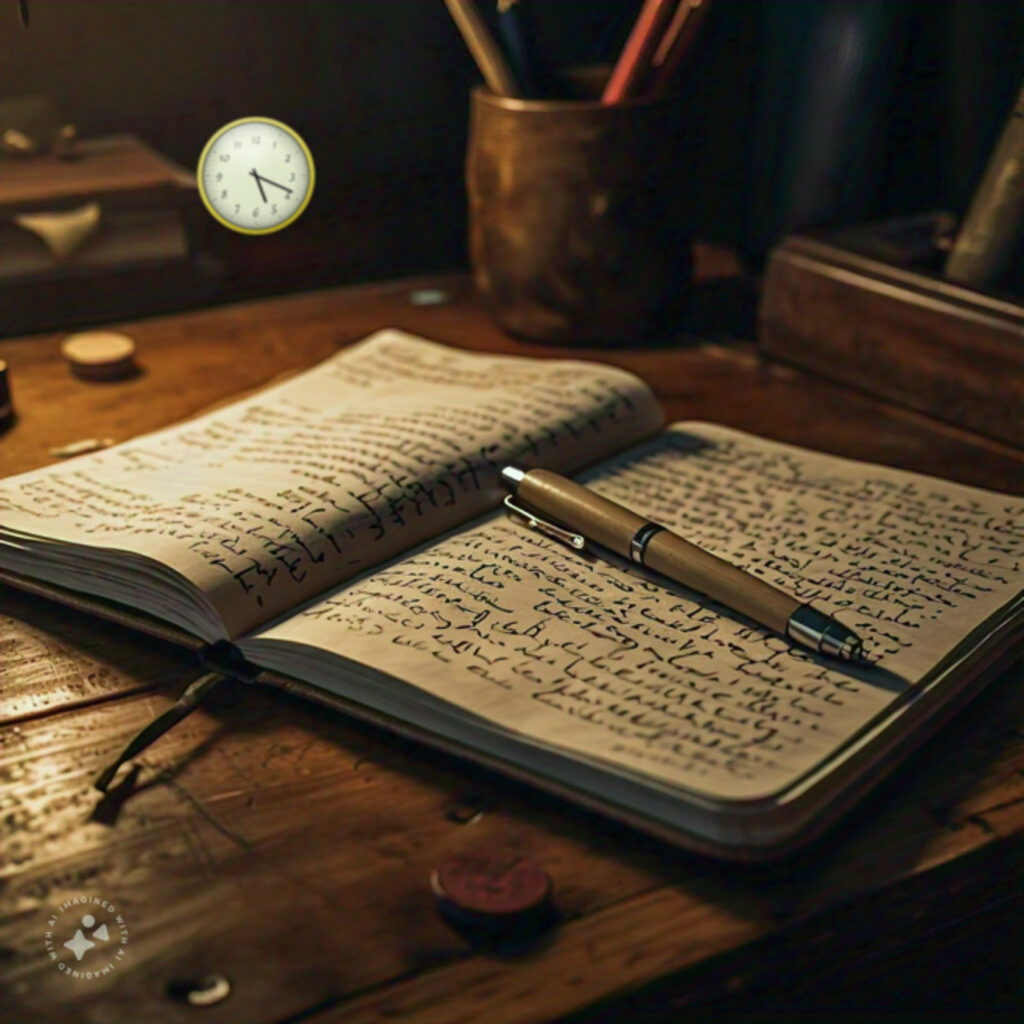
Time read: 5 h 19 min
